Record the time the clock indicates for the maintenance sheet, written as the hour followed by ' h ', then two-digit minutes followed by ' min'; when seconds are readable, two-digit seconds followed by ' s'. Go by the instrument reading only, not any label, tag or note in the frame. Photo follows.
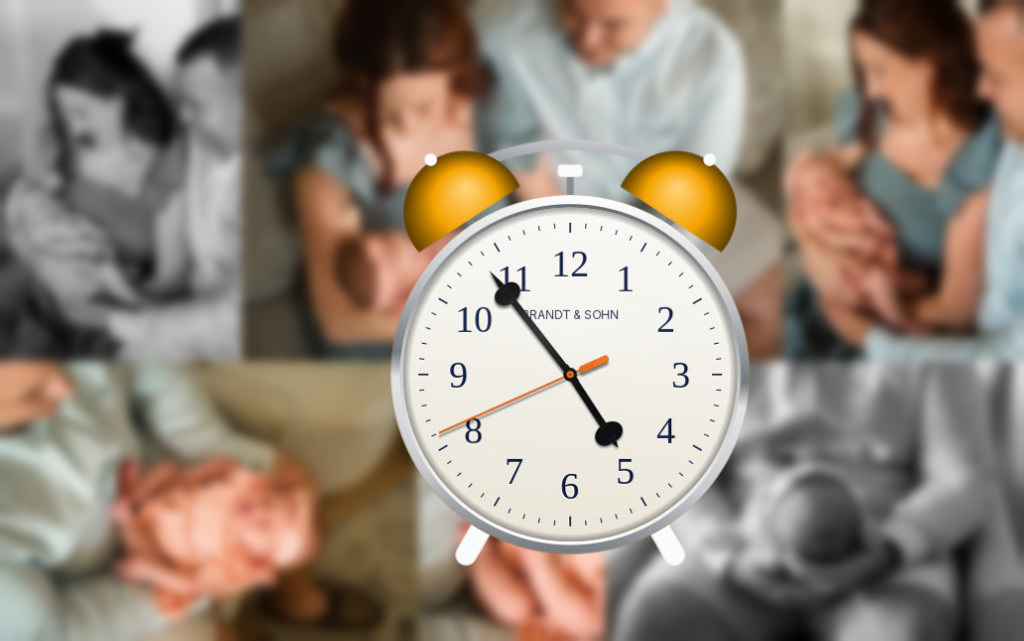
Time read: 4 h 53 min 41 s
